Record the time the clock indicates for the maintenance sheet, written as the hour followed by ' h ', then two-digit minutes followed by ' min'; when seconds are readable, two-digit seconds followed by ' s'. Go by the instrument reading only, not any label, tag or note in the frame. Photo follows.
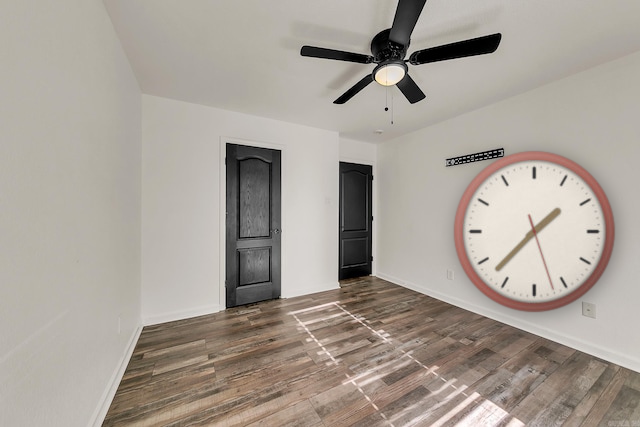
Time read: 1 h 37 min 27 s
